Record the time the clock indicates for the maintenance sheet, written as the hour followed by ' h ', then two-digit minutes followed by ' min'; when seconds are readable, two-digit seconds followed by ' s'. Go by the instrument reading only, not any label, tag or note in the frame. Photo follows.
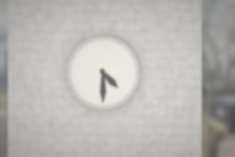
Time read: 4 h 30 min
